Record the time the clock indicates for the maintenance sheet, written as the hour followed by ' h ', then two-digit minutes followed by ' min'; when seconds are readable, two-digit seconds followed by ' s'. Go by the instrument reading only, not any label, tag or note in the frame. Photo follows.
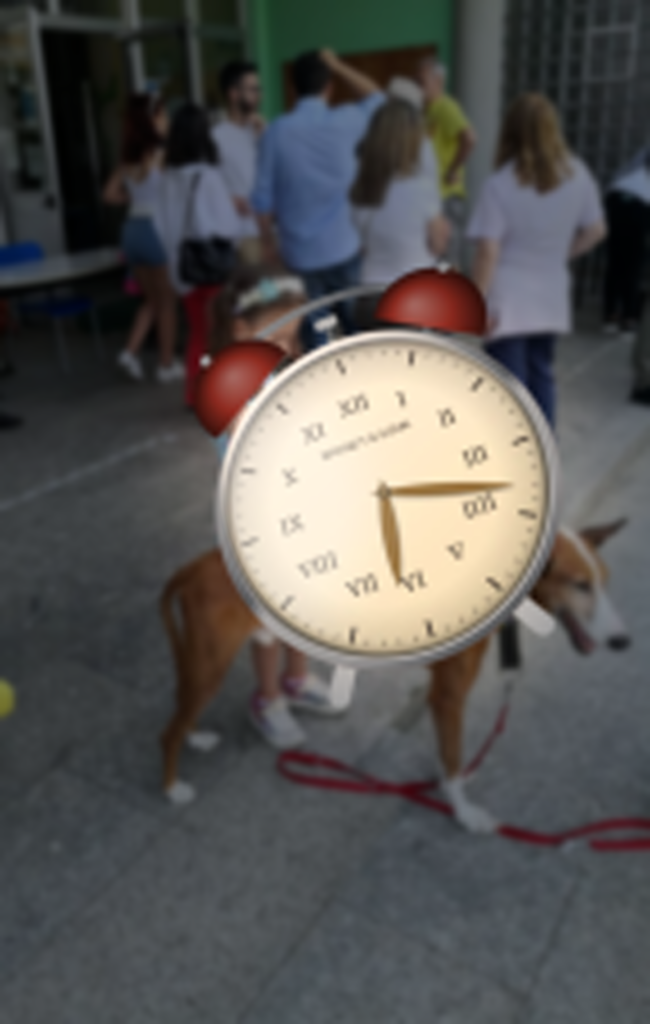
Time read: 6 h 18 min
